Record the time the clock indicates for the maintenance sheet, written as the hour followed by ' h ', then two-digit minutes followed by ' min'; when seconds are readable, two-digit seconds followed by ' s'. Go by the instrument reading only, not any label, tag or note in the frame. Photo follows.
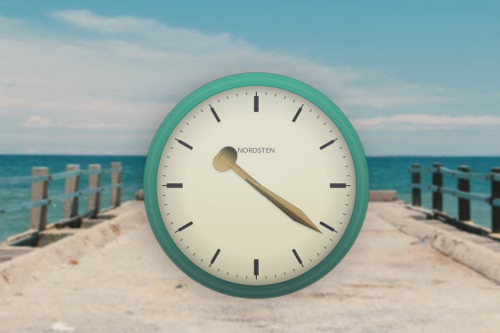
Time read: 10 h 21 min
